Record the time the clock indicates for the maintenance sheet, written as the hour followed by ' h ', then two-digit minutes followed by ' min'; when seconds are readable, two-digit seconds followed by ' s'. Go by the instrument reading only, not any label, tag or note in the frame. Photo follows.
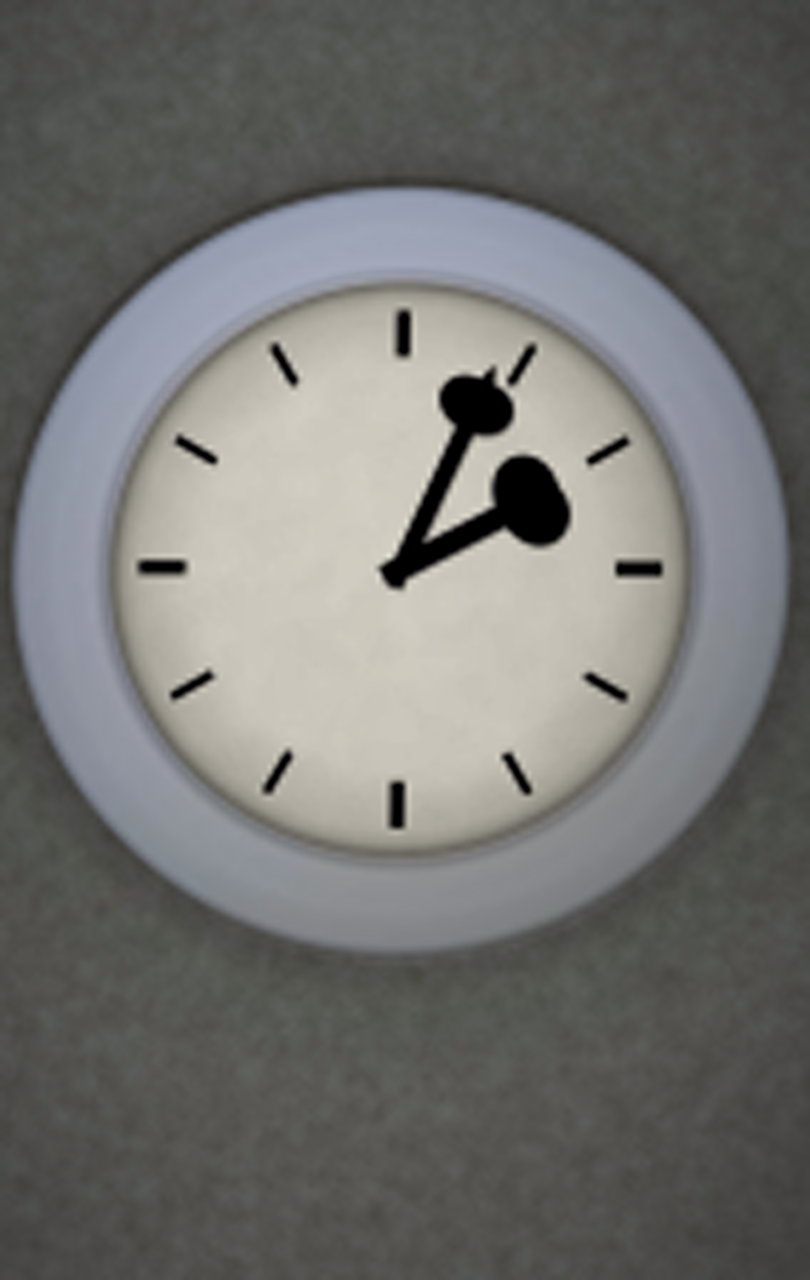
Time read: 2 h 04 min
